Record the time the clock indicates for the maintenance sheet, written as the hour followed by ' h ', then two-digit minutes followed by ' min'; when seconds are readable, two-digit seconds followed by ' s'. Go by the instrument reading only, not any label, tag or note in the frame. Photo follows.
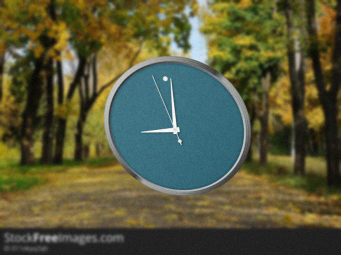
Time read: 9 h 00 min 58 s
